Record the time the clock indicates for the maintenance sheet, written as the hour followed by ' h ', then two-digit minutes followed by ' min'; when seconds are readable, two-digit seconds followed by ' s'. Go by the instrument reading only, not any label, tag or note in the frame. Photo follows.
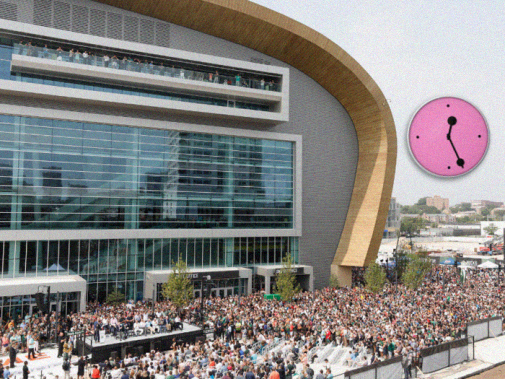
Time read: 12 h 26 min
